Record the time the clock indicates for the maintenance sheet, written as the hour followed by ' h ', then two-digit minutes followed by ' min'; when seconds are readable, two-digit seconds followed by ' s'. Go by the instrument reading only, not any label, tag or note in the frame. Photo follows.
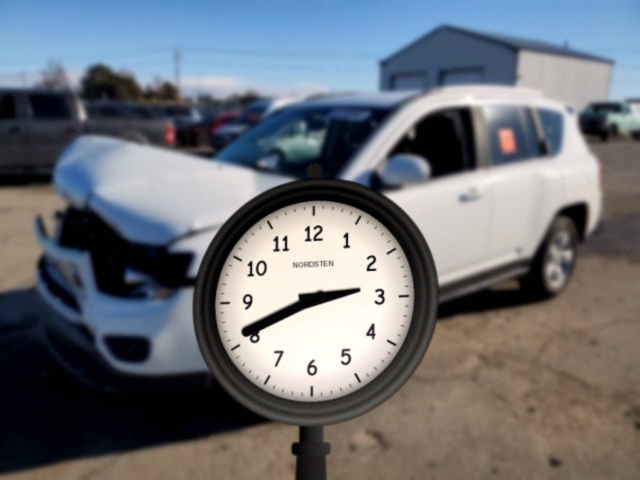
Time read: 2 h 41 min
